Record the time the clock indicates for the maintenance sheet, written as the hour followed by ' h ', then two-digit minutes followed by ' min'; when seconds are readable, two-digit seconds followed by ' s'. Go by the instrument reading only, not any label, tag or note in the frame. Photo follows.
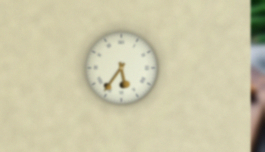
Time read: 5 h 36 min
